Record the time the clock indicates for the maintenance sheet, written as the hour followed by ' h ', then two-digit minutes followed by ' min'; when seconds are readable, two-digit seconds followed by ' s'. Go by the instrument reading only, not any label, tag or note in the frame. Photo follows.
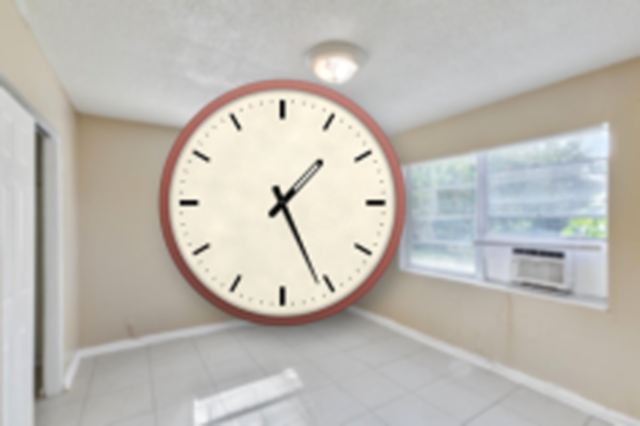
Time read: 1 h 26 min
